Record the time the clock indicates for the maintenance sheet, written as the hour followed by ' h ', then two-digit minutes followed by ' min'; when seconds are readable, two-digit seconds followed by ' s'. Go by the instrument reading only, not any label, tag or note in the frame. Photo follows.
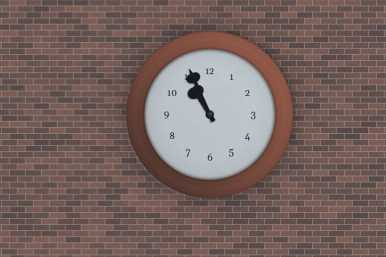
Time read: 10 h 56 min
